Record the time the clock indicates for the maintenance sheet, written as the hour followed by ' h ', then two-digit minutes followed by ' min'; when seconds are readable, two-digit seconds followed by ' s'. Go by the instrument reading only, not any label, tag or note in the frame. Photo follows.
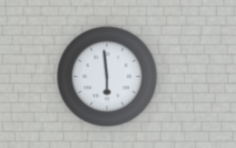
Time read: 5 h 59 min
